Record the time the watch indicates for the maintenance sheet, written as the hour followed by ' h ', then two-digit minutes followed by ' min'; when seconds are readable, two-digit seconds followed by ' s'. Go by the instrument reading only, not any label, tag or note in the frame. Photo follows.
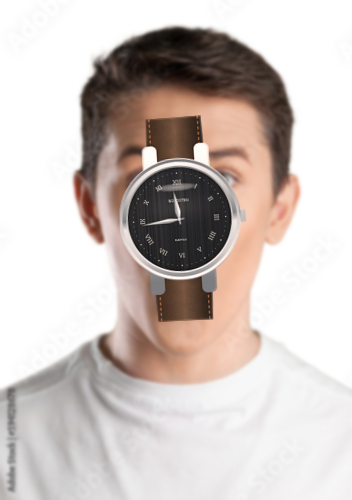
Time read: 11 h 44 min
